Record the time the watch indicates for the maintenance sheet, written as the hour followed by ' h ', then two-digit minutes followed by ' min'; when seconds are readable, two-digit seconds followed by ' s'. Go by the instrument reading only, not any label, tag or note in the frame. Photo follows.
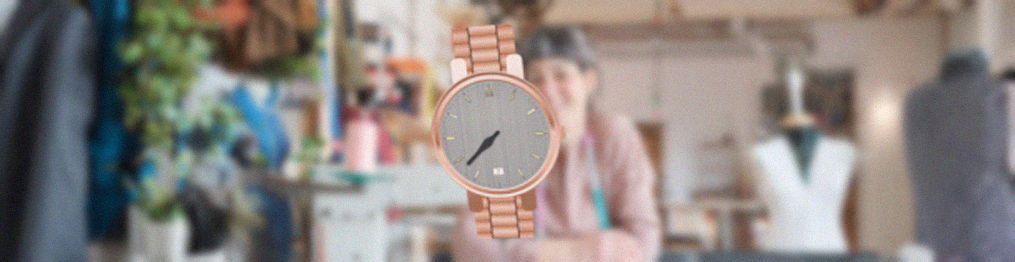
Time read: 7 h 38 min
